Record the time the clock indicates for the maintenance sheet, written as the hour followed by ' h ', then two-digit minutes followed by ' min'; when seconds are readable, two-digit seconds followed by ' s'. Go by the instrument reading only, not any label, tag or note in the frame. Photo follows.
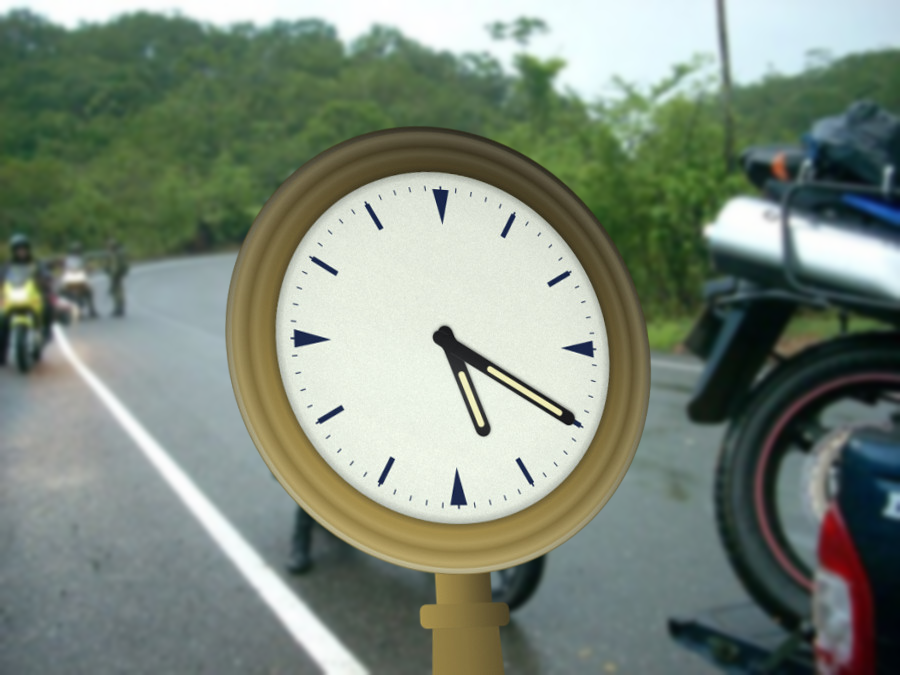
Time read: 5 h 20 min
